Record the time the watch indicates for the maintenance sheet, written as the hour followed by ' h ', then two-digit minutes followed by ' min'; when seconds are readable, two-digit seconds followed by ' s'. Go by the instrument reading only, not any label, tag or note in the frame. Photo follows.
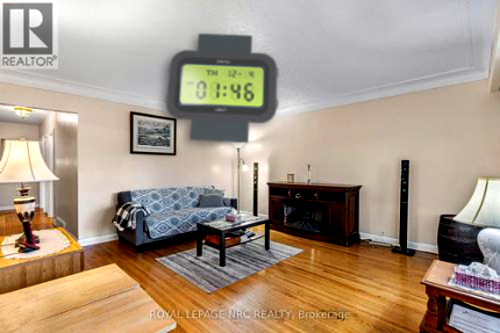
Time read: 1 h 46 min
